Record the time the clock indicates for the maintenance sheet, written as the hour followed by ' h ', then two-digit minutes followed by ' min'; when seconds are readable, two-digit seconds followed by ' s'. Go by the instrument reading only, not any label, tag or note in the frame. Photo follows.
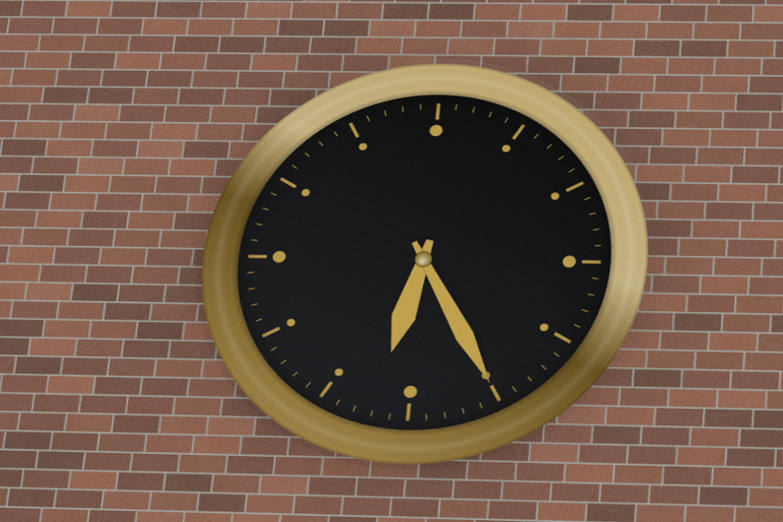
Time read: 6 h 25 min
